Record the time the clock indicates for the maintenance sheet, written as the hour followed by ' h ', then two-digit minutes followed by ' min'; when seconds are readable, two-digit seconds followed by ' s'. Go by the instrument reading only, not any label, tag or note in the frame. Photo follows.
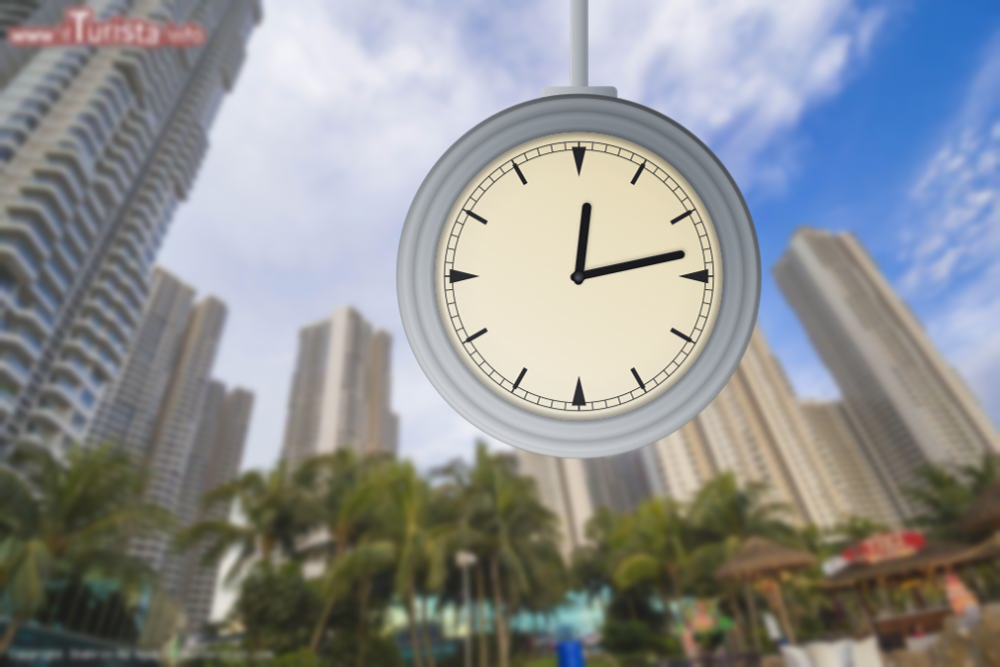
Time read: 12 h 13 min
